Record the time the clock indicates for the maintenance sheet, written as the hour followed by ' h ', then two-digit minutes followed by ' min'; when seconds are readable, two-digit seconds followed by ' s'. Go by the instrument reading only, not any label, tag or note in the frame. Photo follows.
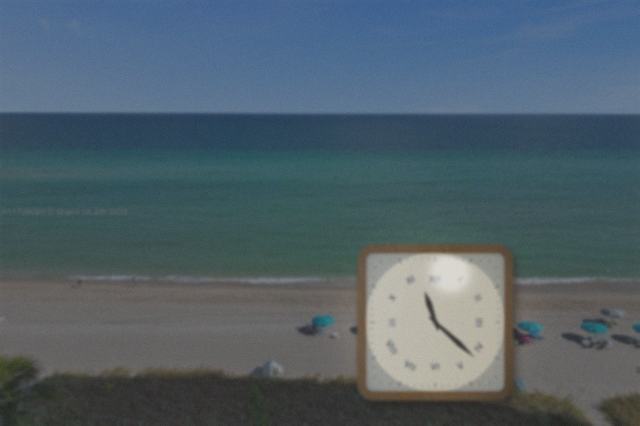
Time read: 11 h 22 min
